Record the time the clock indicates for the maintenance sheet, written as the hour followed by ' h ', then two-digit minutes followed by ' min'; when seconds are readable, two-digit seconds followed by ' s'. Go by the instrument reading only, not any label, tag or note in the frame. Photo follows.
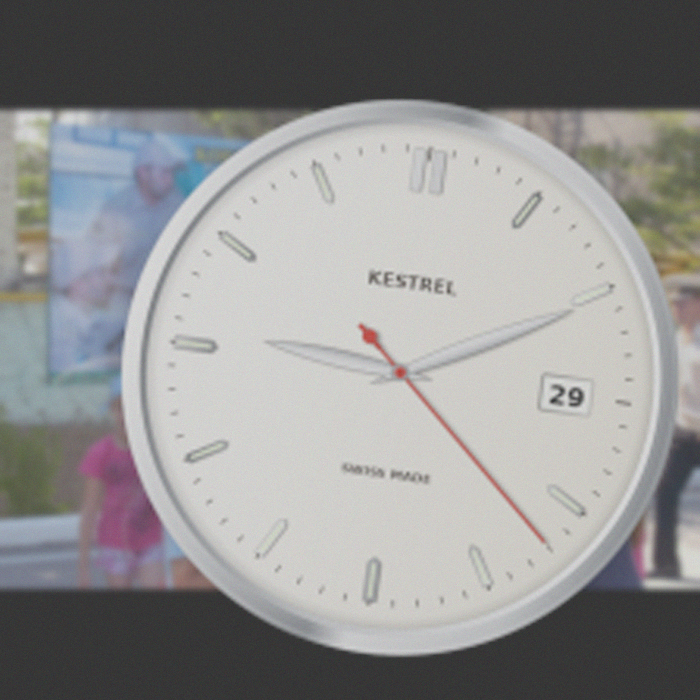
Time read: 9 h 10 min 22 s
